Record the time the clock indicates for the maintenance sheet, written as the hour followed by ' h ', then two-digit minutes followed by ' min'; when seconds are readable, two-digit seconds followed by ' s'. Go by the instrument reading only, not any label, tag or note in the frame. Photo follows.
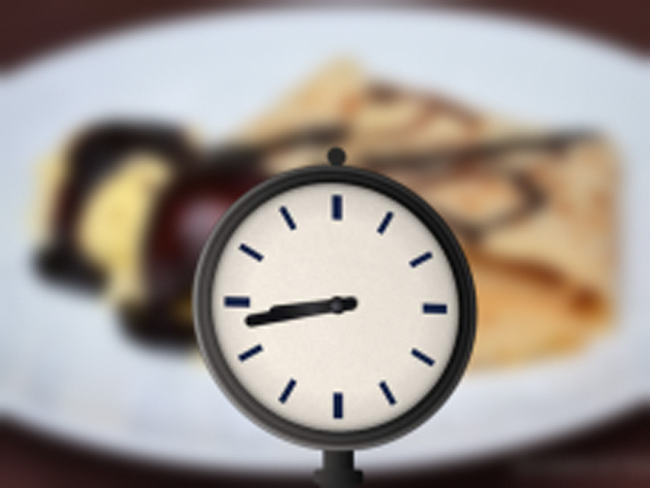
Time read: 8 h 43 min
